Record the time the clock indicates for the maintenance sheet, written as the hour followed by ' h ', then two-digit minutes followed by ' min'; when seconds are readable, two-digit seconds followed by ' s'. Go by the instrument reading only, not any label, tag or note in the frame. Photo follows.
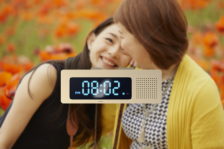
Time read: 8 h 02 min
